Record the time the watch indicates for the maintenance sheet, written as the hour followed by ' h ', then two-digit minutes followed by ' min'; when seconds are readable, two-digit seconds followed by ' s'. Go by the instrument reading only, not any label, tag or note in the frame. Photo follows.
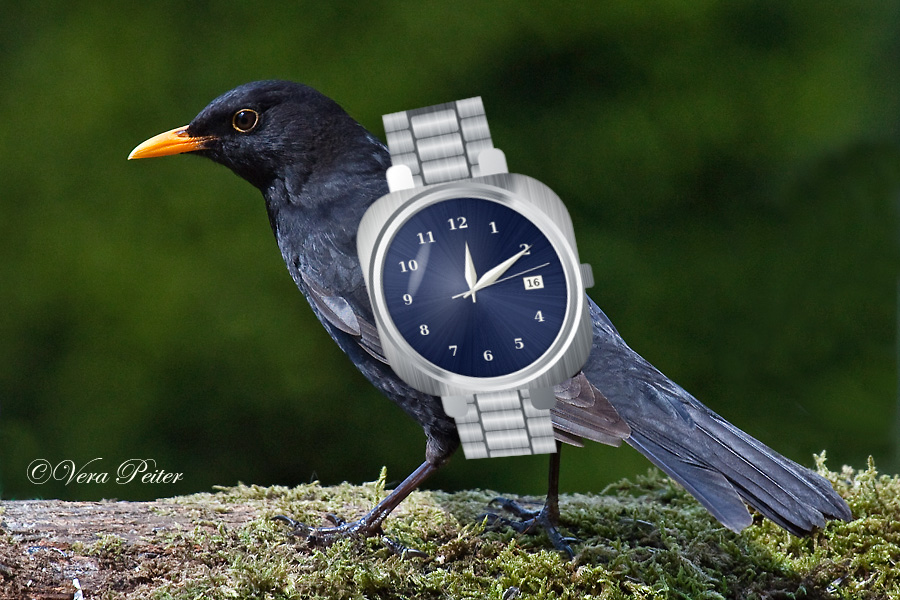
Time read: 12 h 10 min 13 s
